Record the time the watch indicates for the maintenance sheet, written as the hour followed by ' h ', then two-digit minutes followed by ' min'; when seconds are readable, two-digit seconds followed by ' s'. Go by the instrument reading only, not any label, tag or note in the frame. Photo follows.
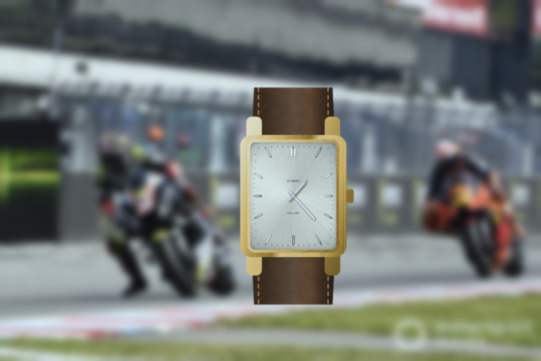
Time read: 1 h 23 min
